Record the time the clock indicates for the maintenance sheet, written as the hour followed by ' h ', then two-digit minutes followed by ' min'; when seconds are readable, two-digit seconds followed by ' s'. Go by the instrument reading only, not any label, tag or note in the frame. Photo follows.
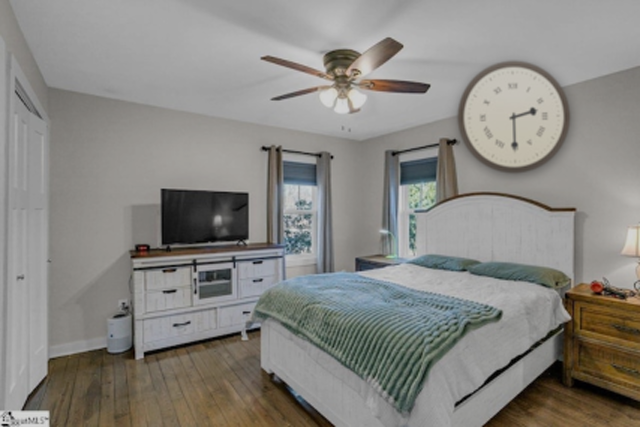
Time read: 2 h 30 min
